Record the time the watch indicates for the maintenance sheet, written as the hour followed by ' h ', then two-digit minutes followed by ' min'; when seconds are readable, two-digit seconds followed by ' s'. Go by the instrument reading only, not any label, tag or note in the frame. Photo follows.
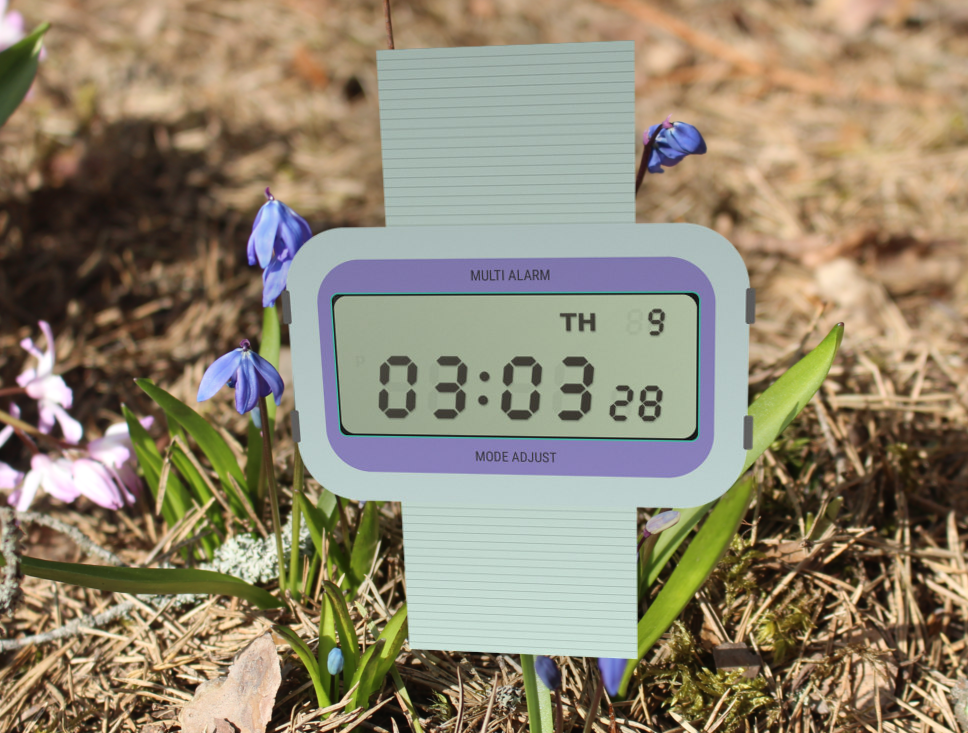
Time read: 3 h 03 min 28 s
